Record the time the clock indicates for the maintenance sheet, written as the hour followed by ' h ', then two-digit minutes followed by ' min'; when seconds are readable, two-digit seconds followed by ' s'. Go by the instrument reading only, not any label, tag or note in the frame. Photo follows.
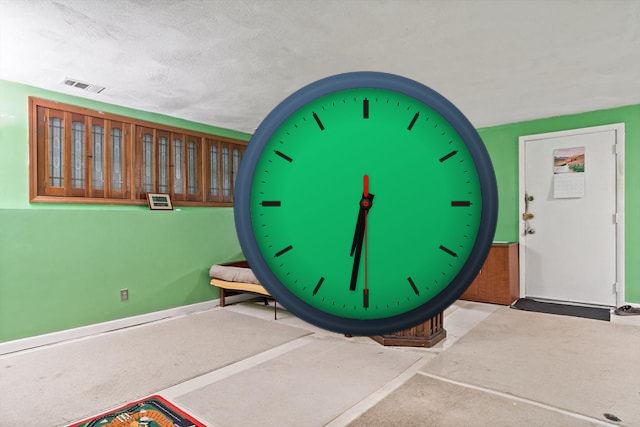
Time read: 6 h 31 min 30 s
